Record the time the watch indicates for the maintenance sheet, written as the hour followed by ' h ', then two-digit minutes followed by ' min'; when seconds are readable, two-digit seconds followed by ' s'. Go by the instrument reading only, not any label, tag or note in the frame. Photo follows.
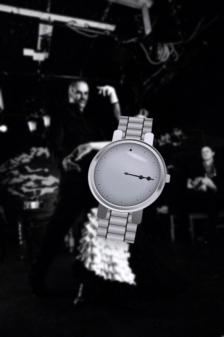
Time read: 3 h 16 min
